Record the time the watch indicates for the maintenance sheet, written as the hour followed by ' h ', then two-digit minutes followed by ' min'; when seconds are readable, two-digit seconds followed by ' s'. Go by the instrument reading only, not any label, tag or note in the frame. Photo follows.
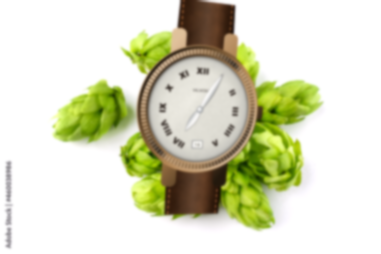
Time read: 7 h 05 min
